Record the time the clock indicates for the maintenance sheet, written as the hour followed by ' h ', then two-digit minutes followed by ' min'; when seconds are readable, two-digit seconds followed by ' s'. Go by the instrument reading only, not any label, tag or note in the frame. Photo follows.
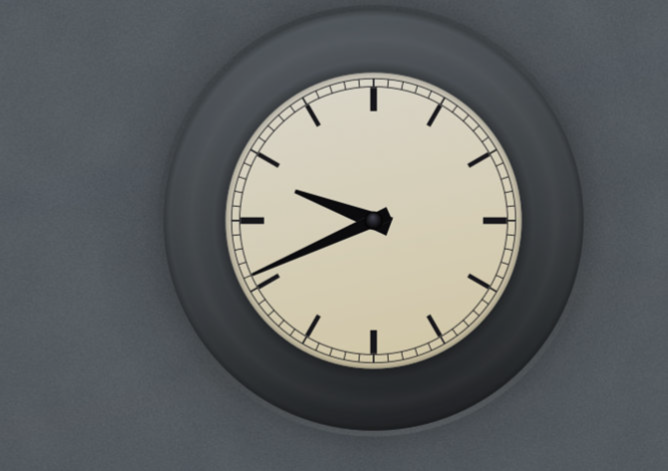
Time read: 9 h 41 min
